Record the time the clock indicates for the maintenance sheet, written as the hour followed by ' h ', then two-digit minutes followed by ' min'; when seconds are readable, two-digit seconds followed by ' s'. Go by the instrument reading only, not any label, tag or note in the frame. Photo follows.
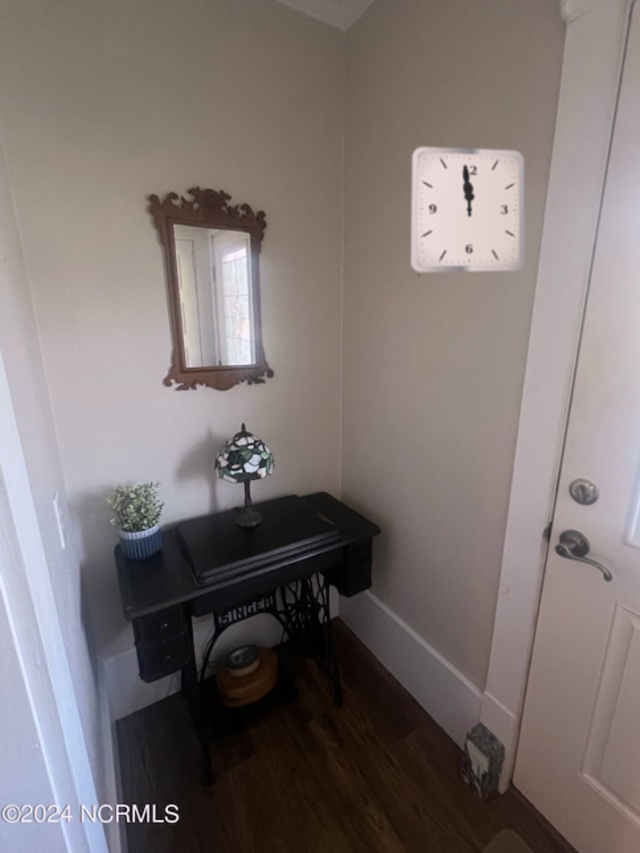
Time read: 11 h 59 min
